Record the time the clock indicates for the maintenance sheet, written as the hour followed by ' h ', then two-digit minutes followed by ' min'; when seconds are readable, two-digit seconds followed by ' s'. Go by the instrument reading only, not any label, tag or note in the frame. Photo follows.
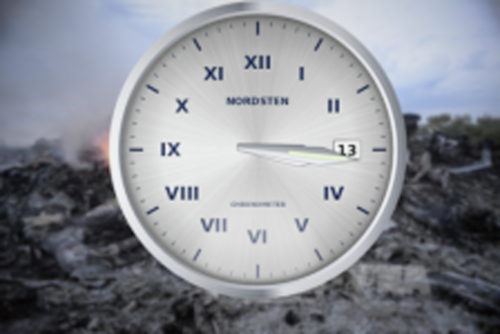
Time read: 3 h 16 min
